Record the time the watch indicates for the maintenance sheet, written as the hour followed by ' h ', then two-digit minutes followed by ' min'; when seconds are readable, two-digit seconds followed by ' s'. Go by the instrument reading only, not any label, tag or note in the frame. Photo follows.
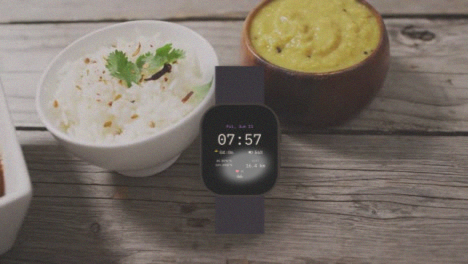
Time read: 7 h 57 min
